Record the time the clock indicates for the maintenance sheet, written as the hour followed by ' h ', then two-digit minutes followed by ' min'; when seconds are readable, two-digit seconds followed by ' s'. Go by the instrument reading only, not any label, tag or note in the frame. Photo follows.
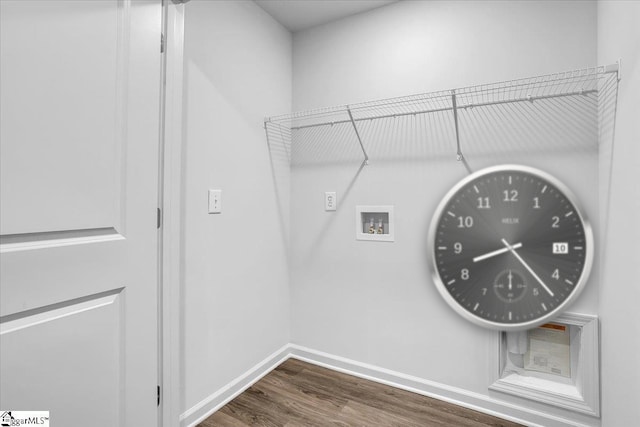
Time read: 8 h 23 min
